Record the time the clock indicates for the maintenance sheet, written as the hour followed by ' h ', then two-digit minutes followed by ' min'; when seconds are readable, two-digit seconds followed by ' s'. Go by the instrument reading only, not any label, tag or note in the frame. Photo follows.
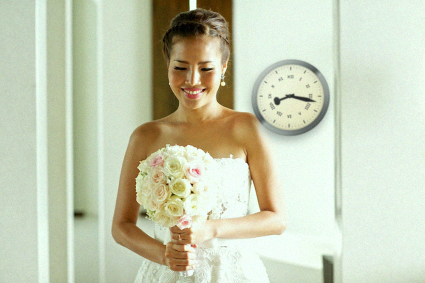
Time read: 8 h 17 min
